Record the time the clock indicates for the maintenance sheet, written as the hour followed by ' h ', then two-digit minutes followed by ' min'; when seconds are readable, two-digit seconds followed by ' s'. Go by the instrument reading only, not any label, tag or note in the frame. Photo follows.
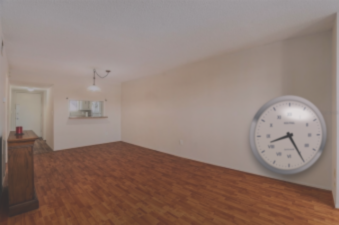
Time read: 8 h 25 min
